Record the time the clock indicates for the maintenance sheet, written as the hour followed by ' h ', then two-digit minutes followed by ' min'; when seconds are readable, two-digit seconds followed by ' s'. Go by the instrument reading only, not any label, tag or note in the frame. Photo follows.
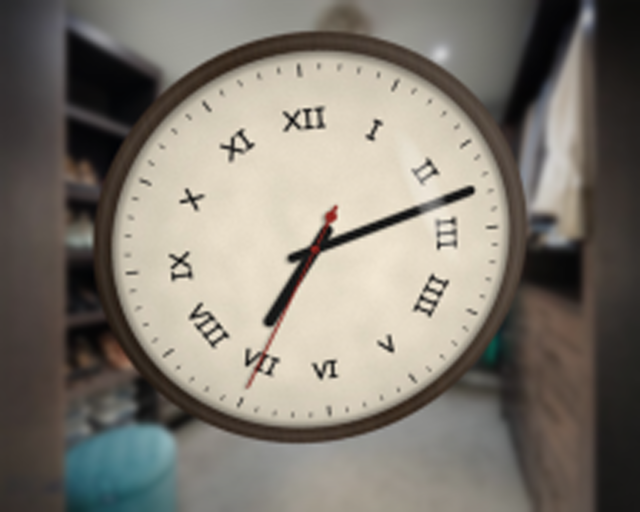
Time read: 7 h 12 min 35 s
